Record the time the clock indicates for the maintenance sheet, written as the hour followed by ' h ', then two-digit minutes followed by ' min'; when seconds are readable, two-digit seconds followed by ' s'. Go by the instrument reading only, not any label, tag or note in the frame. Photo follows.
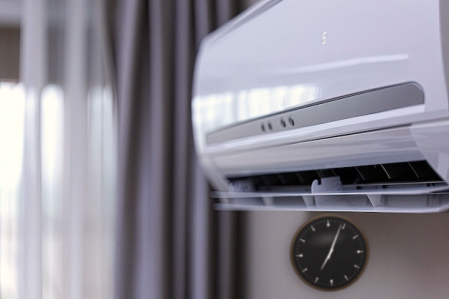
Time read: 7 h 04 min
